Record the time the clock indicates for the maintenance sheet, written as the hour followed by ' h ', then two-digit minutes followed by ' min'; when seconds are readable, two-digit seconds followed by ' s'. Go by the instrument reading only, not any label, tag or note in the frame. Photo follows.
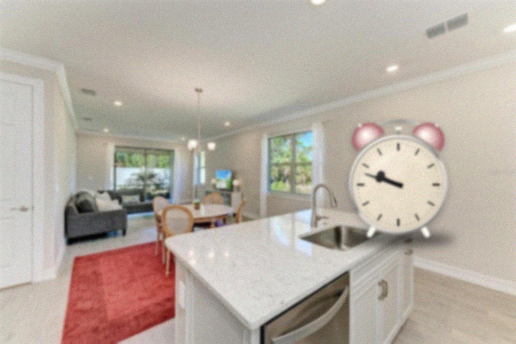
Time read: 9 h 48 min
